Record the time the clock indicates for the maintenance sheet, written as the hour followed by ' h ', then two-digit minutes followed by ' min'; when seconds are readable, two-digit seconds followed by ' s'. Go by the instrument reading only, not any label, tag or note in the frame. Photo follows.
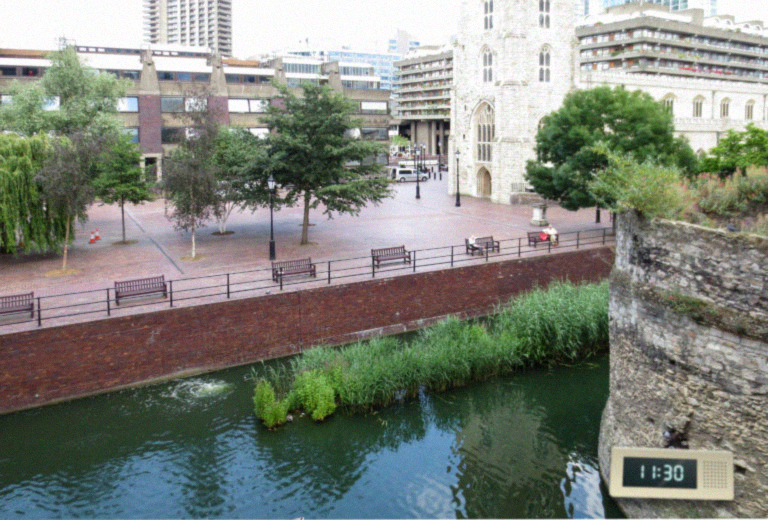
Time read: 11 h 30 min
